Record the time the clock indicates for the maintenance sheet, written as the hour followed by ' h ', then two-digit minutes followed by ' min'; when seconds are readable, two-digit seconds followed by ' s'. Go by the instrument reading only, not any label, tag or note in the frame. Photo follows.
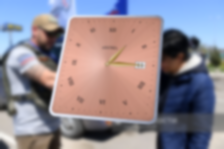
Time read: 1 h 15 min
